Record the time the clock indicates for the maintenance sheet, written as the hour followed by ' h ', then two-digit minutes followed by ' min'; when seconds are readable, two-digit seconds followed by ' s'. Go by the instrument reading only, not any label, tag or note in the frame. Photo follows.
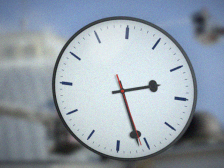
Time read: 2 h 26 min 26 s
